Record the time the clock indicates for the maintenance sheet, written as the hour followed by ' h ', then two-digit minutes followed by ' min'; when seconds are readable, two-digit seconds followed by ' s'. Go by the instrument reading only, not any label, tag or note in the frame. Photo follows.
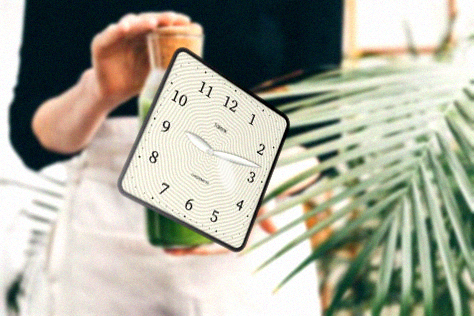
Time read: 9 h 13 min
